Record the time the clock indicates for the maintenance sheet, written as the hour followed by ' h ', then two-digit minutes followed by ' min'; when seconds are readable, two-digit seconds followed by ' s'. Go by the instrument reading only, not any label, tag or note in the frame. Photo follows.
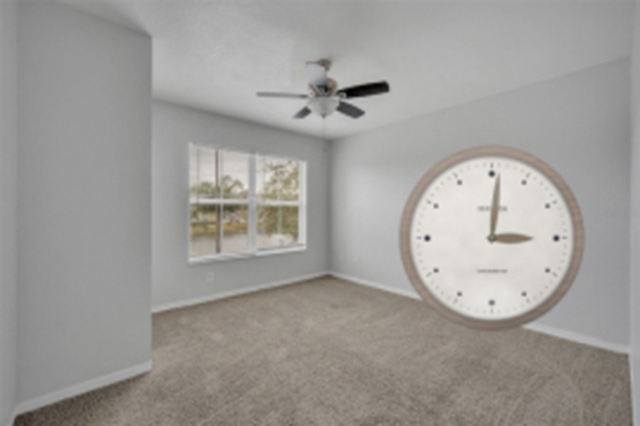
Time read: 3 h 01 min
